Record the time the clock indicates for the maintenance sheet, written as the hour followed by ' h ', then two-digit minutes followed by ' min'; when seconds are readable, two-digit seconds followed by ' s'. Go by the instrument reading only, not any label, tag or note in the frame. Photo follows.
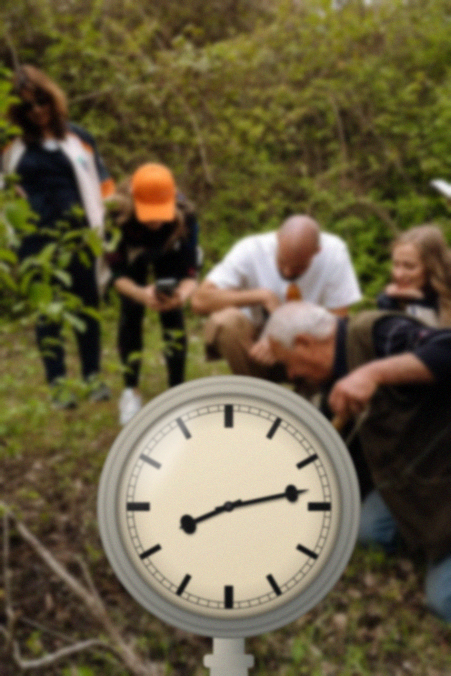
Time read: 8 h 13 min
